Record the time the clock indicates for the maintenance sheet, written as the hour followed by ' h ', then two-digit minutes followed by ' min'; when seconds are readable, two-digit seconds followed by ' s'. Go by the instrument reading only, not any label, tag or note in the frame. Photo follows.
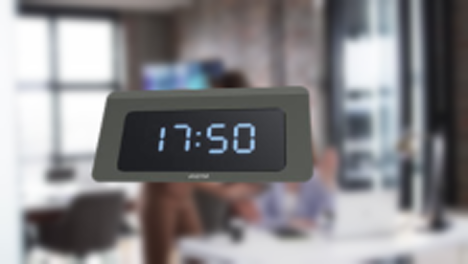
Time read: 17 h 50 min
